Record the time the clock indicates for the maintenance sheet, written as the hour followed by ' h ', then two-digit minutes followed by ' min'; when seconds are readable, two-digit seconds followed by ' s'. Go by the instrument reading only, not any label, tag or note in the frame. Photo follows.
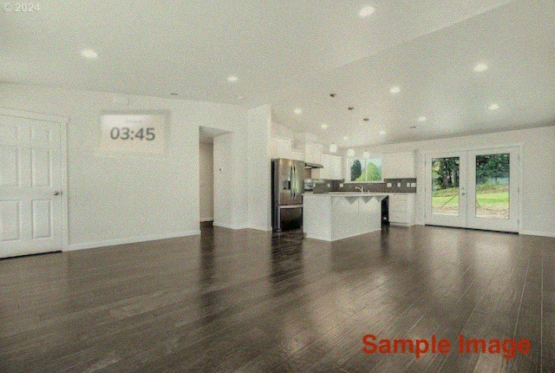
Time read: 3 h 45 min
